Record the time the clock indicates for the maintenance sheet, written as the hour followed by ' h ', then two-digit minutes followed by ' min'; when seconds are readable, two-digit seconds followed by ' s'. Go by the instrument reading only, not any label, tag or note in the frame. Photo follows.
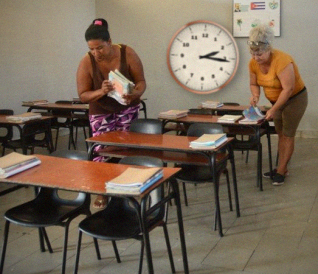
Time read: 2 h 16 min
